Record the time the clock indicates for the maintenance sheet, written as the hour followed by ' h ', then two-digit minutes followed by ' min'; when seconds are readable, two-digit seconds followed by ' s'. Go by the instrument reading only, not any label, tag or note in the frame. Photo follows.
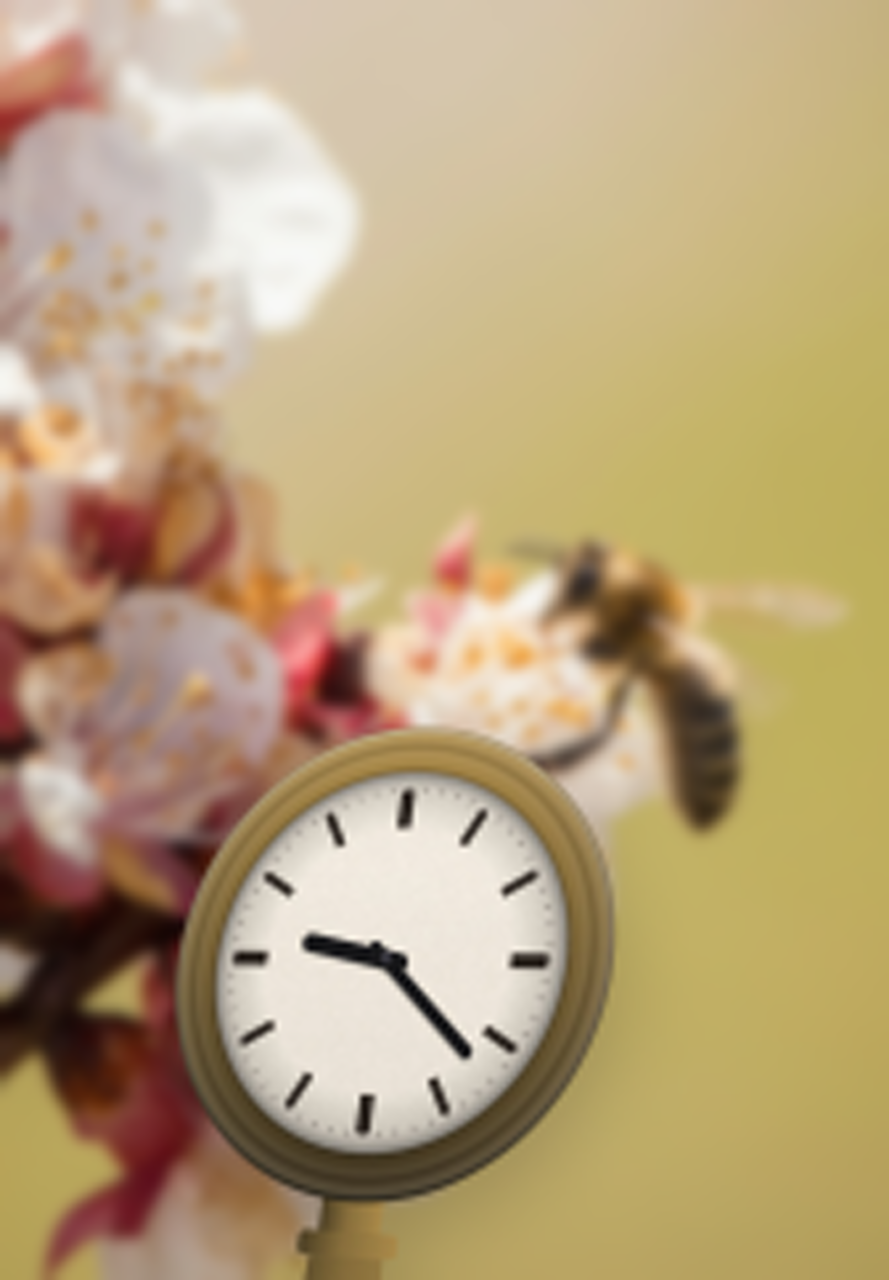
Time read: 9 h 22 min
